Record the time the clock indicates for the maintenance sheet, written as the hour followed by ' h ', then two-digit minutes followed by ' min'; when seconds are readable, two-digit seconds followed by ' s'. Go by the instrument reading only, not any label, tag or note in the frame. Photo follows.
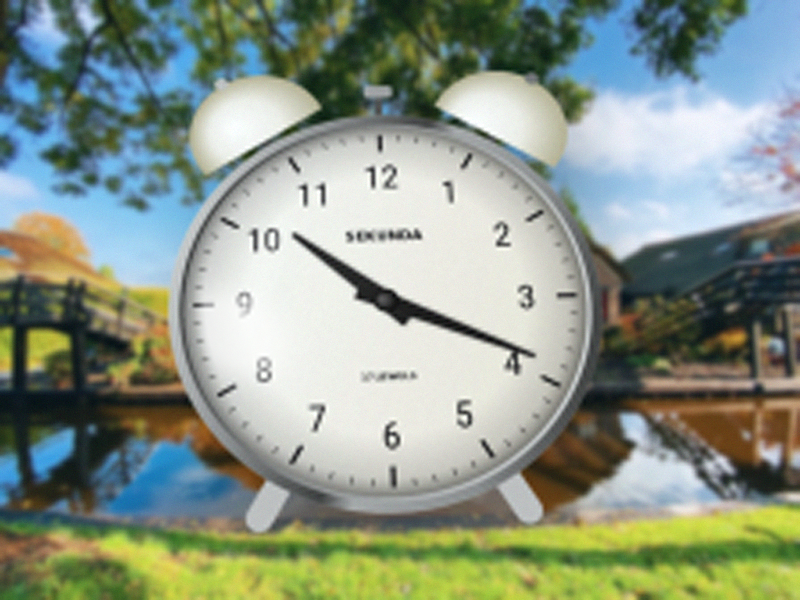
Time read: 10 h 19 min
